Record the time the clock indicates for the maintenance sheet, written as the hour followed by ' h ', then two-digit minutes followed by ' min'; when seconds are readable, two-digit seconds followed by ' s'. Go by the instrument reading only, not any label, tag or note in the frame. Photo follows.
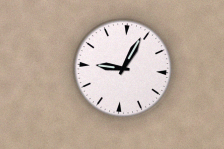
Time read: 9 h 04 min
